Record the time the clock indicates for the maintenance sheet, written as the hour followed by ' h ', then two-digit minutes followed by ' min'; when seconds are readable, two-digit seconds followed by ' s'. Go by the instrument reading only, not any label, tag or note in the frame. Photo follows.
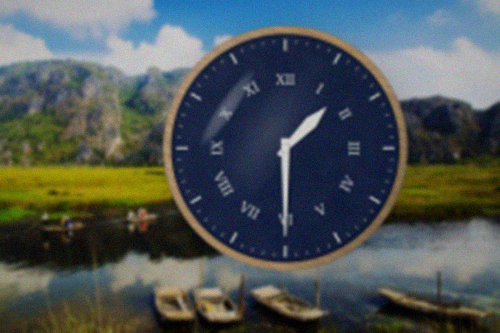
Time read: 1 h 30 min
